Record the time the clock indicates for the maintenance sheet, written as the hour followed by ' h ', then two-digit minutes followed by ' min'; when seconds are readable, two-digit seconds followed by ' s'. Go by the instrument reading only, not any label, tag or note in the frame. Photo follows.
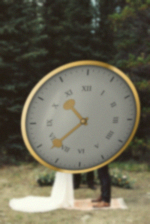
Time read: 10 h 38 min
